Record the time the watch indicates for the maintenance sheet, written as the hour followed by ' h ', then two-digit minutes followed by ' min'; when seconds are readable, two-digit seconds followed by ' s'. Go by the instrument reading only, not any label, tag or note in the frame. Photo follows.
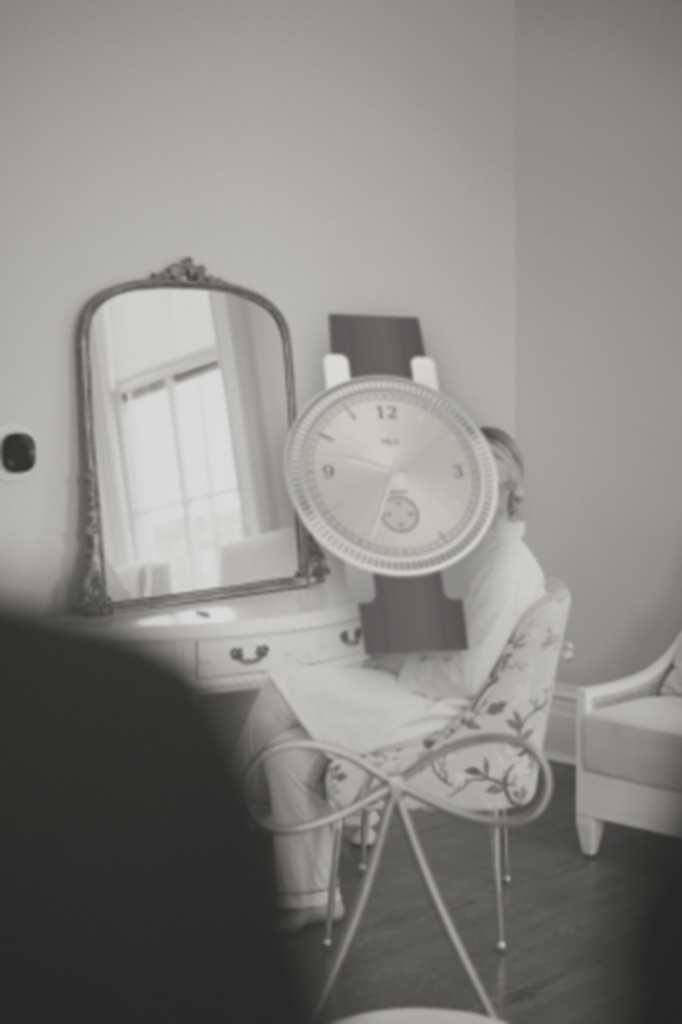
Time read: 9 h 34 min
